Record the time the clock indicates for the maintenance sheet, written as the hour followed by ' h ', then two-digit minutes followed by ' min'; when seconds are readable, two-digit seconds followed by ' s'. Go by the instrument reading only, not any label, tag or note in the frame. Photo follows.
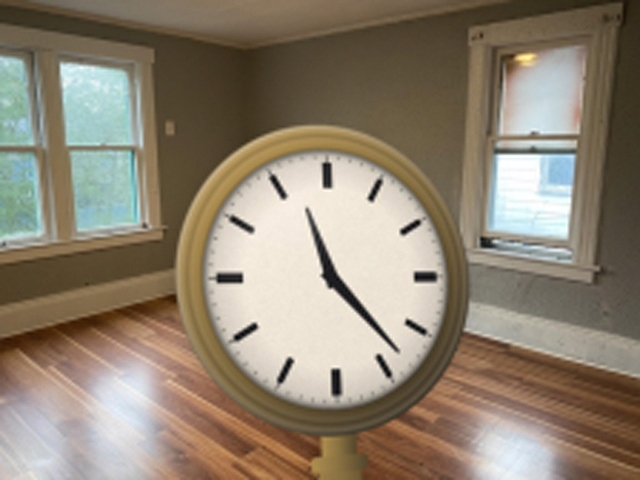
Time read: 11 h 23 min
